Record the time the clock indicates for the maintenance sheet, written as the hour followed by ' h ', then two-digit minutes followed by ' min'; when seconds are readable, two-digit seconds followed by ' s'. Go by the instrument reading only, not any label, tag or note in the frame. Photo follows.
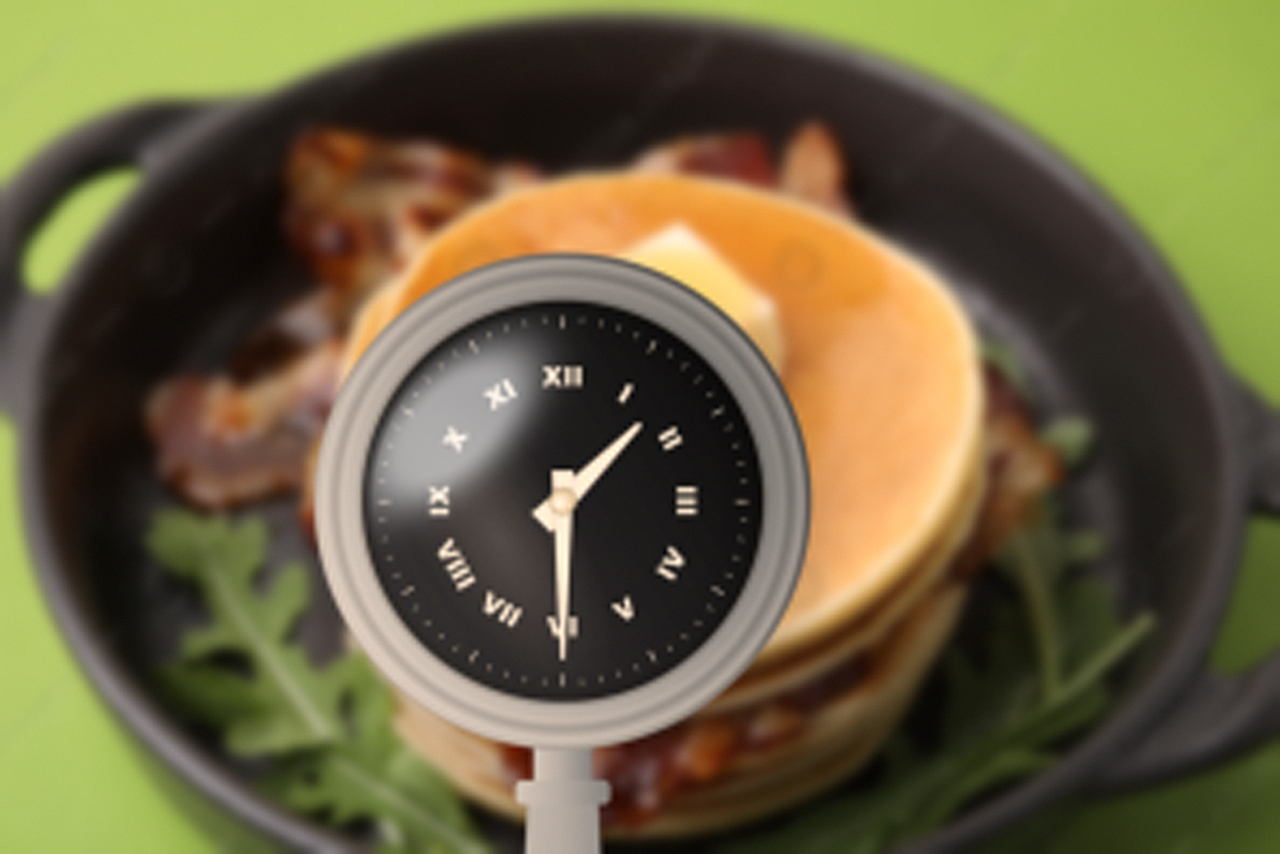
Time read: 1 h 30 min
